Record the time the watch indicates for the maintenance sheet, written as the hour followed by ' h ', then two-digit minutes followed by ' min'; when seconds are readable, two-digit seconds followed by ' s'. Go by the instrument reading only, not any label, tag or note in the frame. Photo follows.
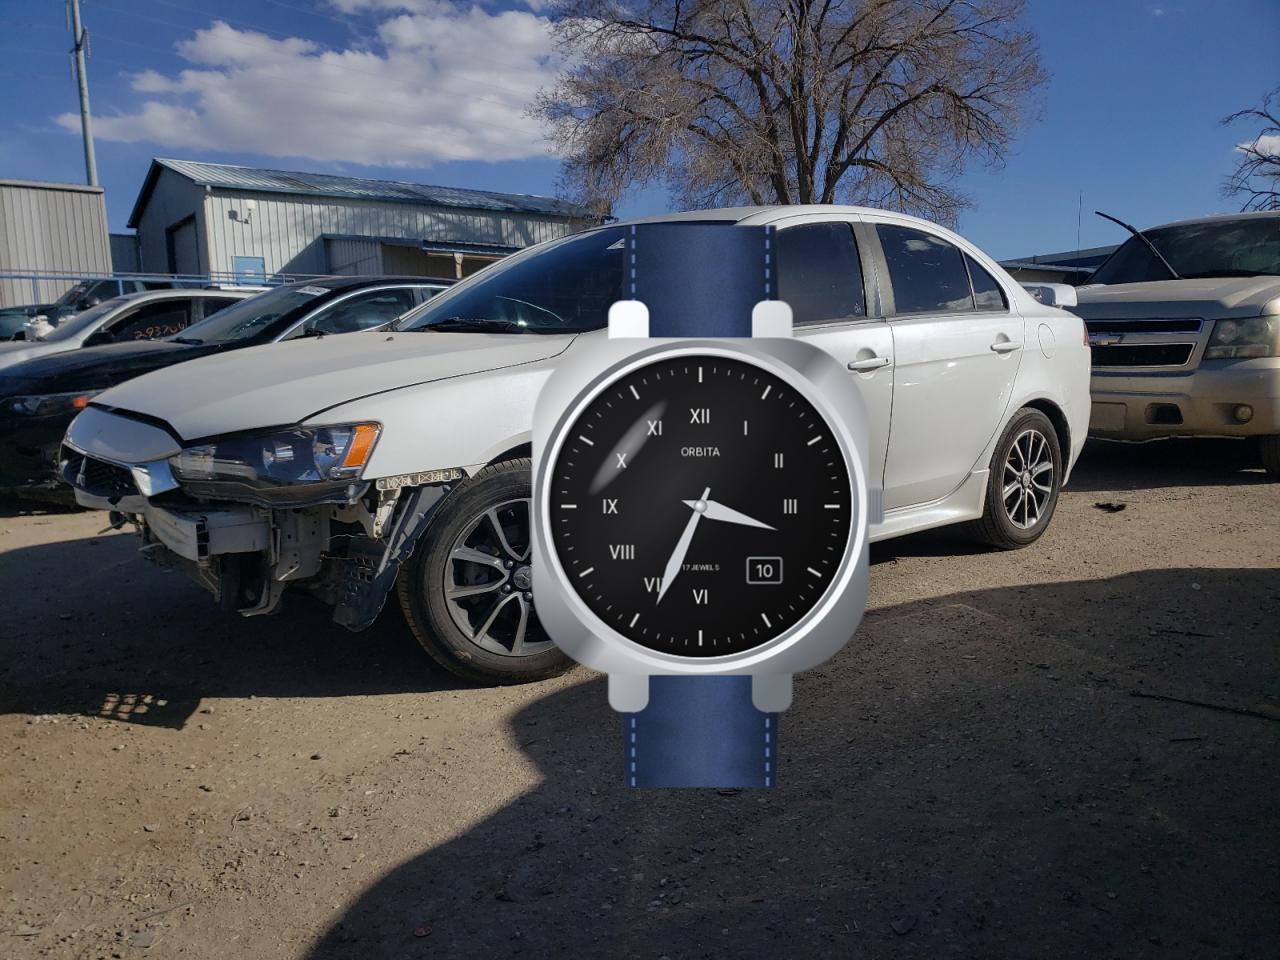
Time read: 3 h 34 min
